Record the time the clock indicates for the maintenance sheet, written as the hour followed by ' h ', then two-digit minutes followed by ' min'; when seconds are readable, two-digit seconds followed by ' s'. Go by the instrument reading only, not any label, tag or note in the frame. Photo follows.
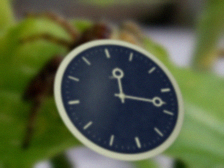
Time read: 12 h 18 min
